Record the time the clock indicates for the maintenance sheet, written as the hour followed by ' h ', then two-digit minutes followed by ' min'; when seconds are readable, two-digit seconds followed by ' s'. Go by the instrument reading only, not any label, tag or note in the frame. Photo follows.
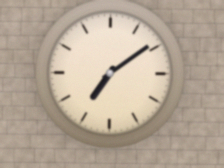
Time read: 7 h 09 min
